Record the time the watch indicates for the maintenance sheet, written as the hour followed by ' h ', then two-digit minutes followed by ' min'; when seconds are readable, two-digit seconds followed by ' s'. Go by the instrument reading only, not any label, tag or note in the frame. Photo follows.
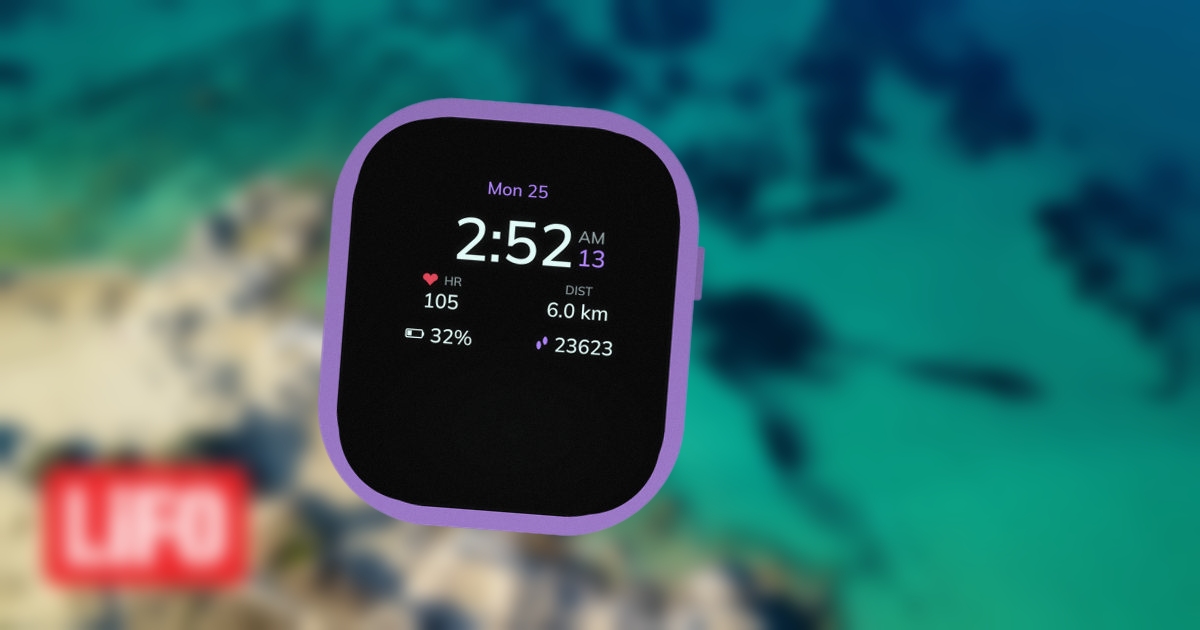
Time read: 2 h 52 min 13 s
